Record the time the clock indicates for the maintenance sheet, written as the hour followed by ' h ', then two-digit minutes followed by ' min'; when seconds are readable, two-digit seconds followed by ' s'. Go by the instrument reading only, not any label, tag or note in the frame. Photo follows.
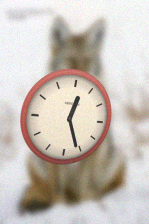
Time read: 12 h 26 min
